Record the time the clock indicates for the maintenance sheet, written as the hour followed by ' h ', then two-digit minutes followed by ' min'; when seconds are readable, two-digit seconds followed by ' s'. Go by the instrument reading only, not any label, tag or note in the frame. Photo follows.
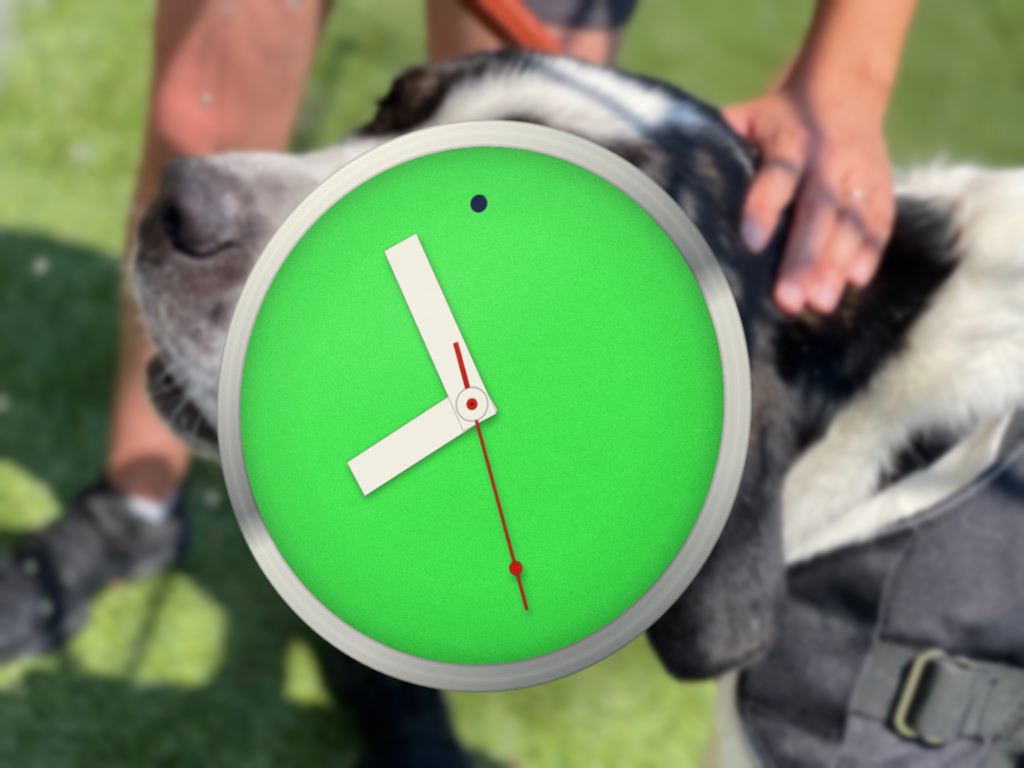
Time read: 7 h 55 min 27 s
